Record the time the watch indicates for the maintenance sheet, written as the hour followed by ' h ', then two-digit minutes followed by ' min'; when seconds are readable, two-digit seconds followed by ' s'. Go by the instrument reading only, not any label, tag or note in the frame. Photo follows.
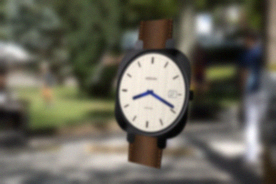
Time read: 8 h 19 min
